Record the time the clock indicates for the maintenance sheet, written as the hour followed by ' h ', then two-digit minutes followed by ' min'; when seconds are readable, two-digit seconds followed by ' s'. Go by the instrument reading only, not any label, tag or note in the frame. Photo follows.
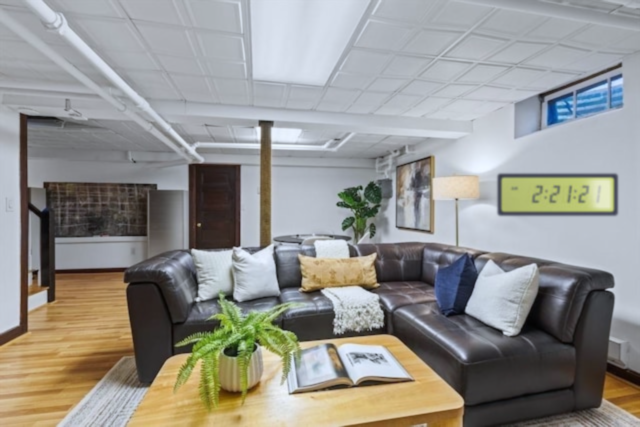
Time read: 2 h 21 min 21 s
